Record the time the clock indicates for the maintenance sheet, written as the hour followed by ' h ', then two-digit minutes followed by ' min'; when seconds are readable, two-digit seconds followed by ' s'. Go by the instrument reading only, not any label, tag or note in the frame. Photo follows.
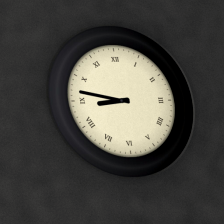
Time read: 8 h 47 min
